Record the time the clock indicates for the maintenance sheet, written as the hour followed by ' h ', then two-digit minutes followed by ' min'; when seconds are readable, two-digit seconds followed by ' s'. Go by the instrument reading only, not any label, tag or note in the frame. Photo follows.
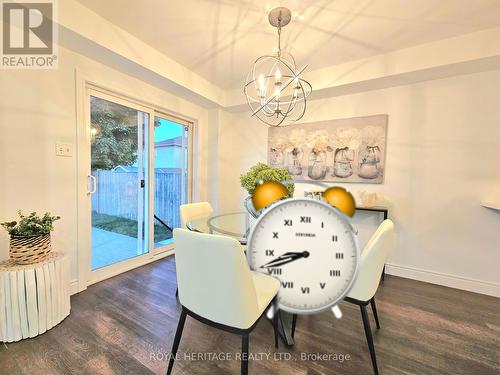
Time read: 8 h 42 min
